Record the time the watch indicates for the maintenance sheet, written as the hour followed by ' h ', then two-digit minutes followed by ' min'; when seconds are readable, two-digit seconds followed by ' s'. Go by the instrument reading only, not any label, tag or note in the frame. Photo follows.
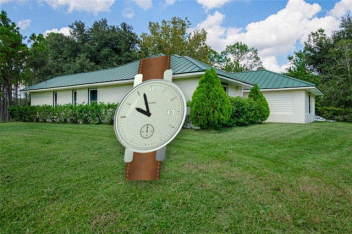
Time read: 9 h 57 min
